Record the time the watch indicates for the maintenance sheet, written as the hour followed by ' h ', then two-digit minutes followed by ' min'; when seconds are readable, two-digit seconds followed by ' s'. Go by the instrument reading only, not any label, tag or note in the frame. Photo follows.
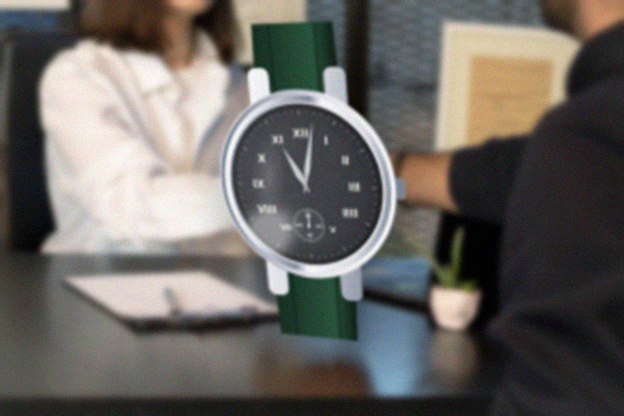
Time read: 11 h 02 min
